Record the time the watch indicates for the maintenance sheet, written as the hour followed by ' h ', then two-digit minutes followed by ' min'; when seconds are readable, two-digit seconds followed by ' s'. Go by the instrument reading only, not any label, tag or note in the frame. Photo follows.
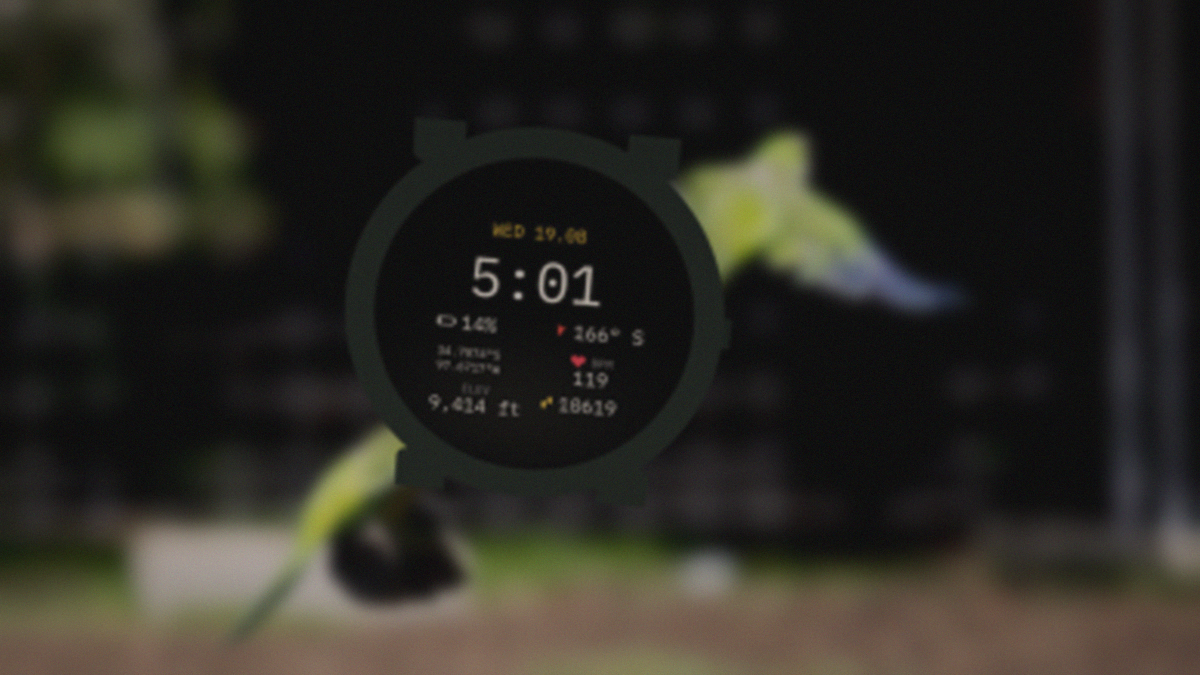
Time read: 5 h 01 min
